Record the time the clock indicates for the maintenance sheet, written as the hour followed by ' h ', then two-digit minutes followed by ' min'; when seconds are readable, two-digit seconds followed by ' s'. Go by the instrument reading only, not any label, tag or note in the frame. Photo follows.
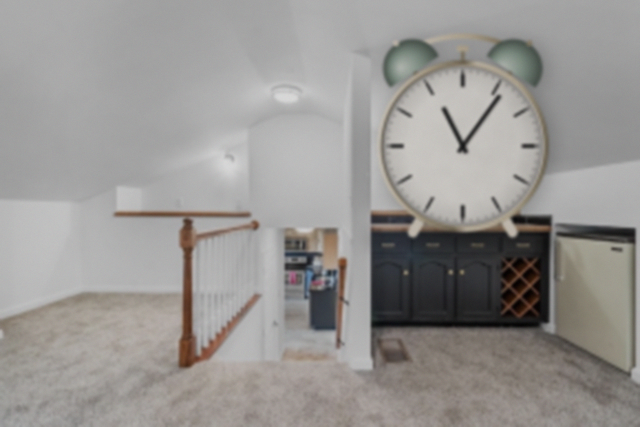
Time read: 11 h 06 min
